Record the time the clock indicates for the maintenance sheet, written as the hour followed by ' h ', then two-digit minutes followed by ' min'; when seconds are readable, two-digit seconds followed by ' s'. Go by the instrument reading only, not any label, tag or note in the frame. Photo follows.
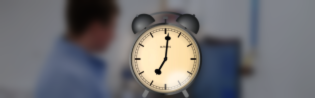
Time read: 7 h 01 min
